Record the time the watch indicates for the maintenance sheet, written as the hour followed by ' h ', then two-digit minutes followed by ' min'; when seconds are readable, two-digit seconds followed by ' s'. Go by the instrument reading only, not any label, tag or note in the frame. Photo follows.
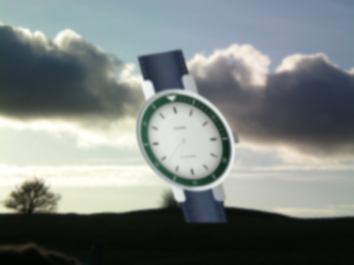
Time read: 6 h 38 min
